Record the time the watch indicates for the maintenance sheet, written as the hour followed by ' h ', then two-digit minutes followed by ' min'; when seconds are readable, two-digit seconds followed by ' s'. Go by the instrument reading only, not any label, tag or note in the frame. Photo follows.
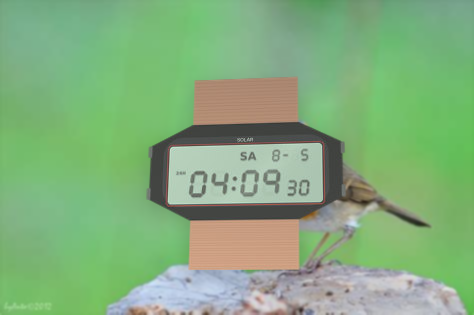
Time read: 4 h 09 min 30 s
